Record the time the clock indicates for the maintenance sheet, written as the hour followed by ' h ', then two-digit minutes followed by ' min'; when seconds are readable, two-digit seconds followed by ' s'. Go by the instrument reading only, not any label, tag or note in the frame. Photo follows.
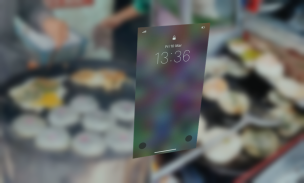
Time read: 13 h 36 min
